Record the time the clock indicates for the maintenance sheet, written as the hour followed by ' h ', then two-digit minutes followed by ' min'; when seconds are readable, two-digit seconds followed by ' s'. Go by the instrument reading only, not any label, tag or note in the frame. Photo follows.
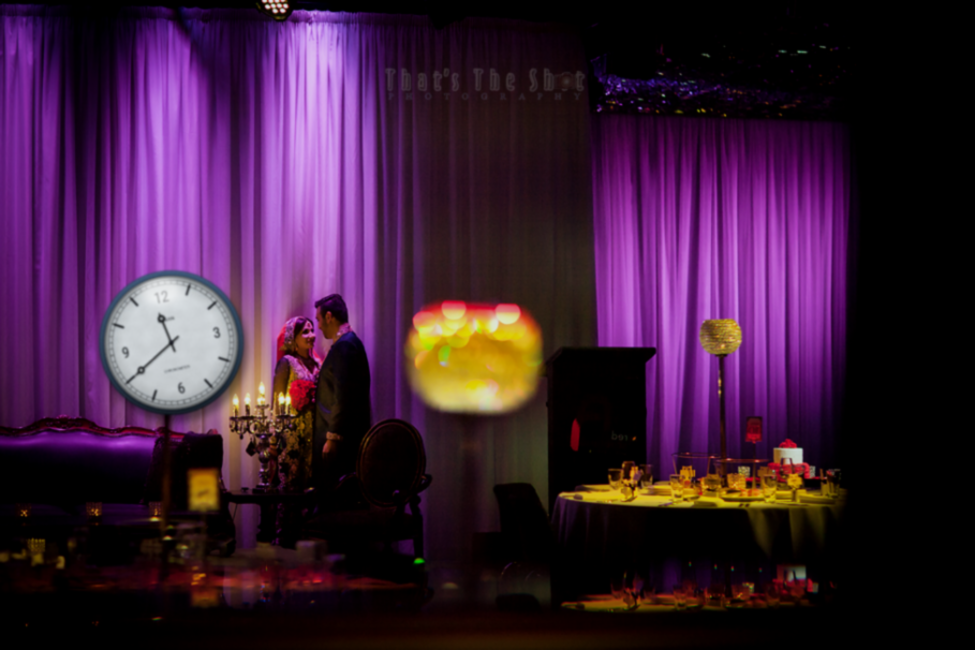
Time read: 11 h 40 min
